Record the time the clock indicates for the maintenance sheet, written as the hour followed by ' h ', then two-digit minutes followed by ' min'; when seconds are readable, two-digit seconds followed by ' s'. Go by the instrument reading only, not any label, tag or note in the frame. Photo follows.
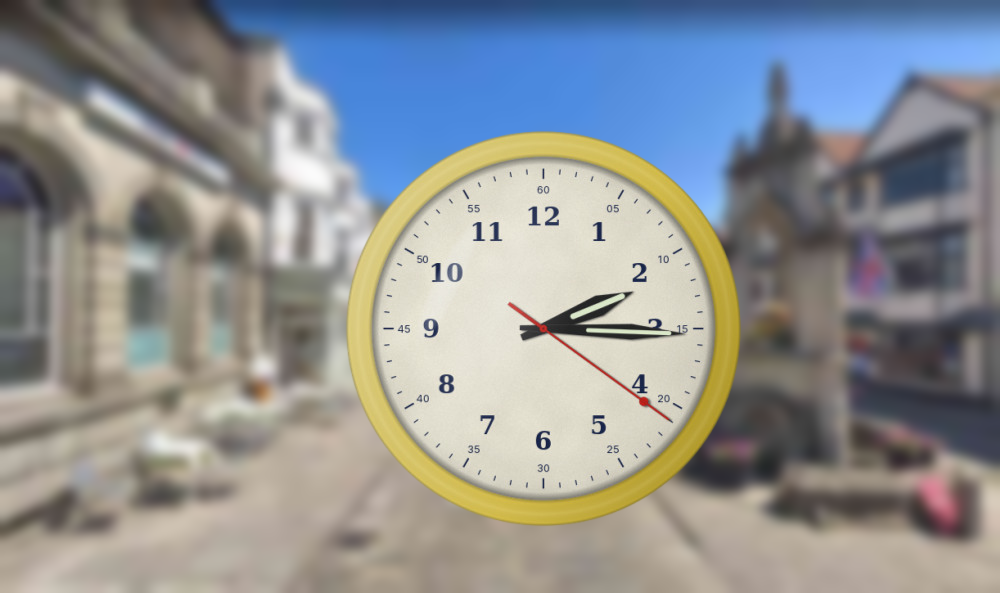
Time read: 2 h 15 min 21 s
